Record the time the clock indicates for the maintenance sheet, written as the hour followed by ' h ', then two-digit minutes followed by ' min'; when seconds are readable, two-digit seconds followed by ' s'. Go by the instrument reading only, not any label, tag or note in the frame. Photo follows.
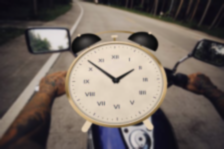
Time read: 1 h 52 min
